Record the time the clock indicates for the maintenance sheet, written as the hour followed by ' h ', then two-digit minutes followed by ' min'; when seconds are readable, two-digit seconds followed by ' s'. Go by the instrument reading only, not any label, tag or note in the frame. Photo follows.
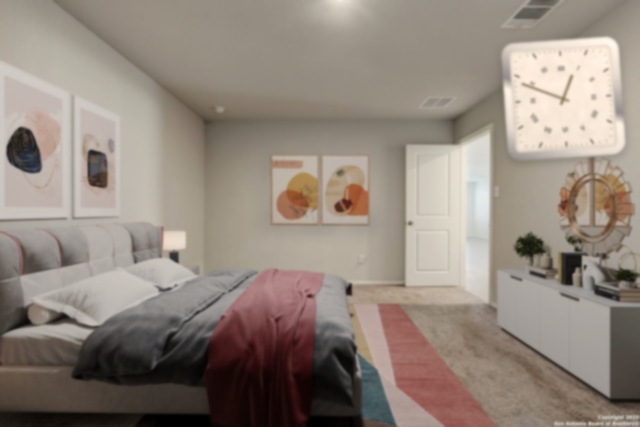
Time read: 12 h 49 min
